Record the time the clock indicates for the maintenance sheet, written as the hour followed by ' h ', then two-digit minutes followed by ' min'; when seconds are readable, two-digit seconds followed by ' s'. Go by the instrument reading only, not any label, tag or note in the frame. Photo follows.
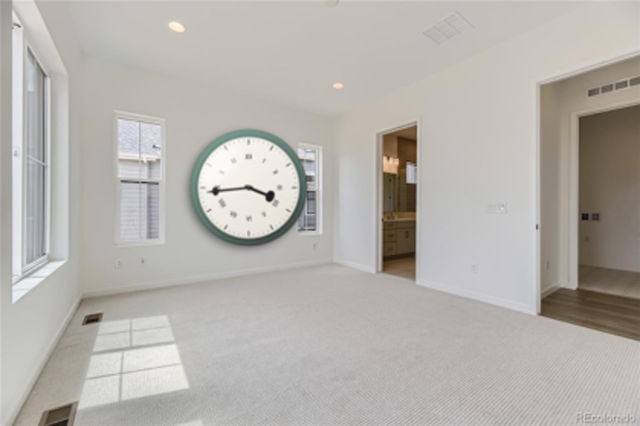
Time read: 3 h 44 min
